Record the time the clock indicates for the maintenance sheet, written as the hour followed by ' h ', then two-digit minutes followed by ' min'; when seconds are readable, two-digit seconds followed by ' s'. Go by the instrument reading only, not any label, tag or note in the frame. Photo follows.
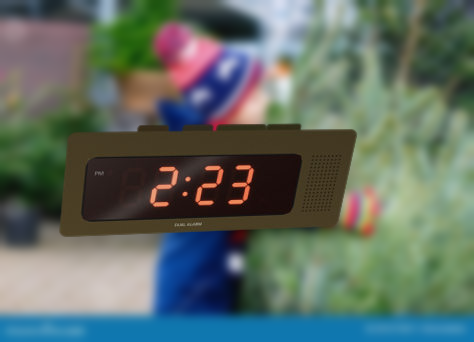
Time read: 2 h 23 min
